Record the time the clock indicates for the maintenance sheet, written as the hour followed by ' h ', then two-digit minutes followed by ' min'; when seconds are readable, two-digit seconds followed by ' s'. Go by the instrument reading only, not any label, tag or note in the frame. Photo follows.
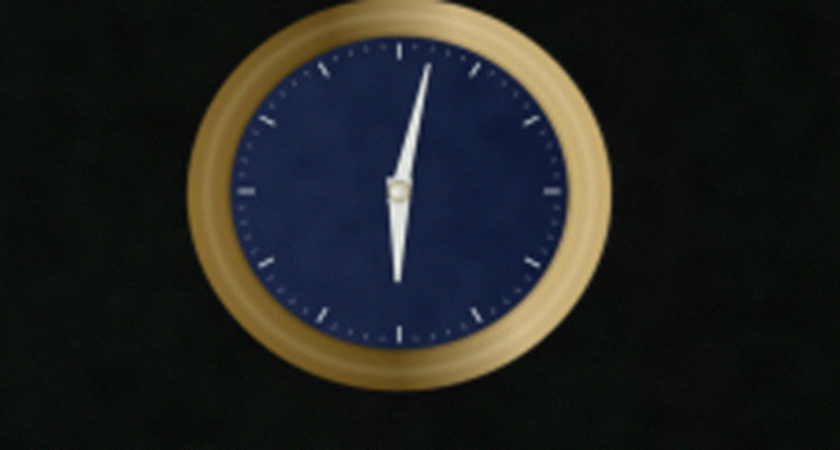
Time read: 6 h 02 min
